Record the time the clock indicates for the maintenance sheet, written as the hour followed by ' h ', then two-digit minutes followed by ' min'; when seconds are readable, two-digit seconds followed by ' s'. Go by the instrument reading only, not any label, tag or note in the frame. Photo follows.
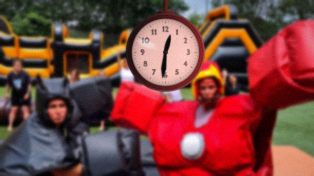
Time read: 12 h 31 min
